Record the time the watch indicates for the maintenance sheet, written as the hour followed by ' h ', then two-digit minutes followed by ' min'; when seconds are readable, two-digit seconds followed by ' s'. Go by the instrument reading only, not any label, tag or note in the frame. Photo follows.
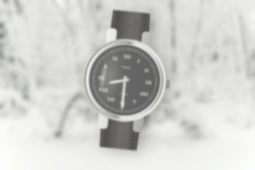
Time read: 8 h 30 min
